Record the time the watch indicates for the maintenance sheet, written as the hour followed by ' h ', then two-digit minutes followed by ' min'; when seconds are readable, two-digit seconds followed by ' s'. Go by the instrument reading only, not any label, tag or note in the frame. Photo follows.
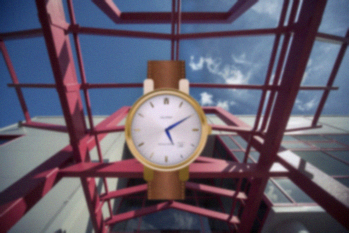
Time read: 5 h 10 min
